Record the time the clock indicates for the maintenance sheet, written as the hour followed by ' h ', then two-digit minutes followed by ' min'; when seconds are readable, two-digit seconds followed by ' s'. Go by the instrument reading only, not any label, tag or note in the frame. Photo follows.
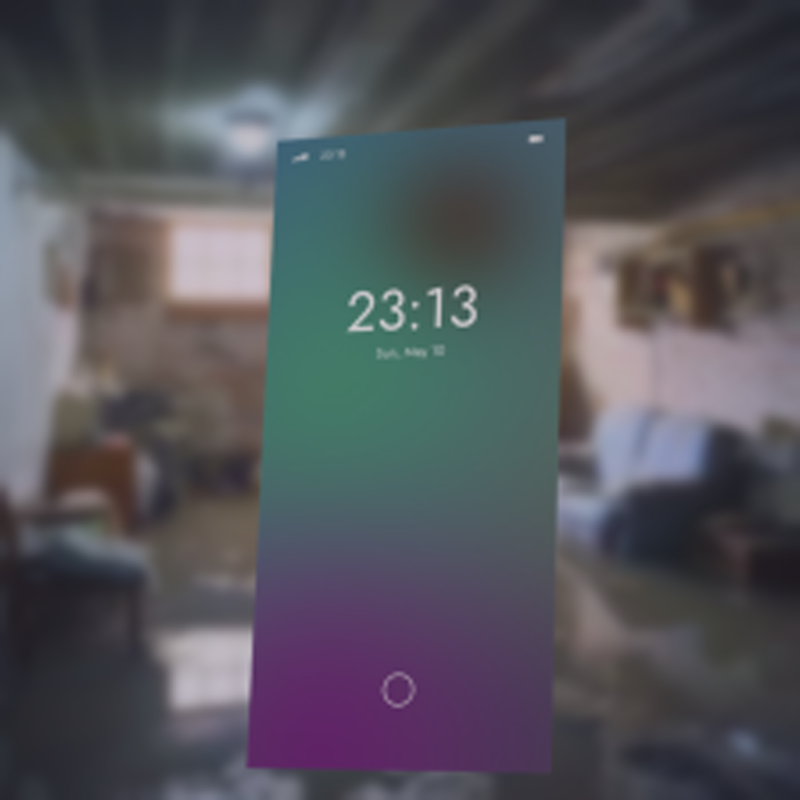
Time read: 23 h 13 min
